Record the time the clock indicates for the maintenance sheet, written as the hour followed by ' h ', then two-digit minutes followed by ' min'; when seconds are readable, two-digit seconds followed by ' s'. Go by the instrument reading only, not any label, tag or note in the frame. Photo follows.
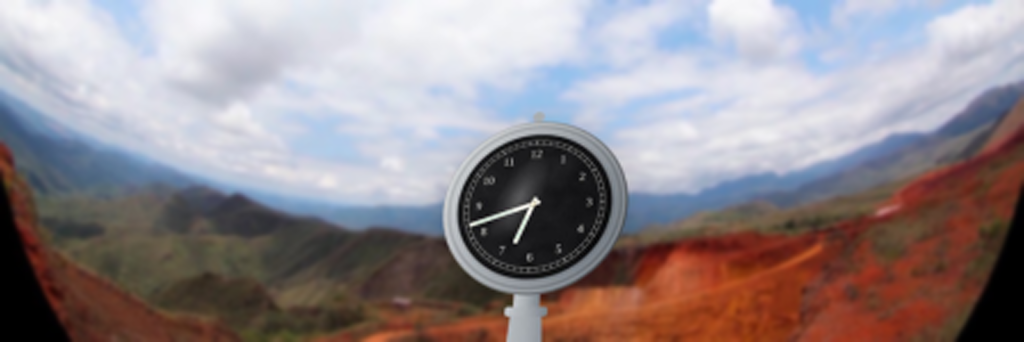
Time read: 6 h 42 min
